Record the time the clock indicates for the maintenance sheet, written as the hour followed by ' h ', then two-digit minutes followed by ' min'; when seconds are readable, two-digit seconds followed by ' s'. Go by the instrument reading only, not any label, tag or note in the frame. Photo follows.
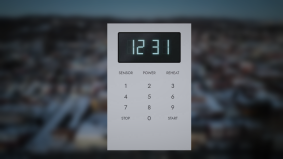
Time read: 12 h 31 min
